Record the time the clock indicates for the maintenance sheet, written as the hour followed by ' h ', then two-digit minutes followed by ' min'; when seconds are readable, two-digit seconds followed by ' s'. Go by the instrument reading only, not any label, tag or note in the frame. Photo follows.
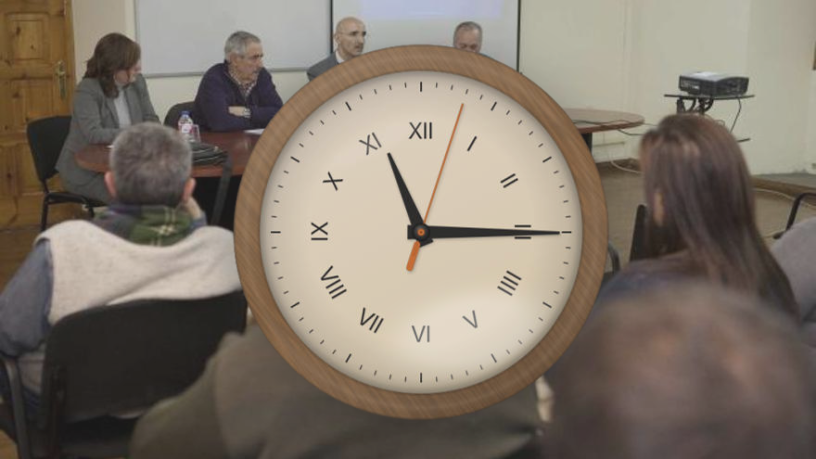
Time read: 11 h 15 min 03 s
